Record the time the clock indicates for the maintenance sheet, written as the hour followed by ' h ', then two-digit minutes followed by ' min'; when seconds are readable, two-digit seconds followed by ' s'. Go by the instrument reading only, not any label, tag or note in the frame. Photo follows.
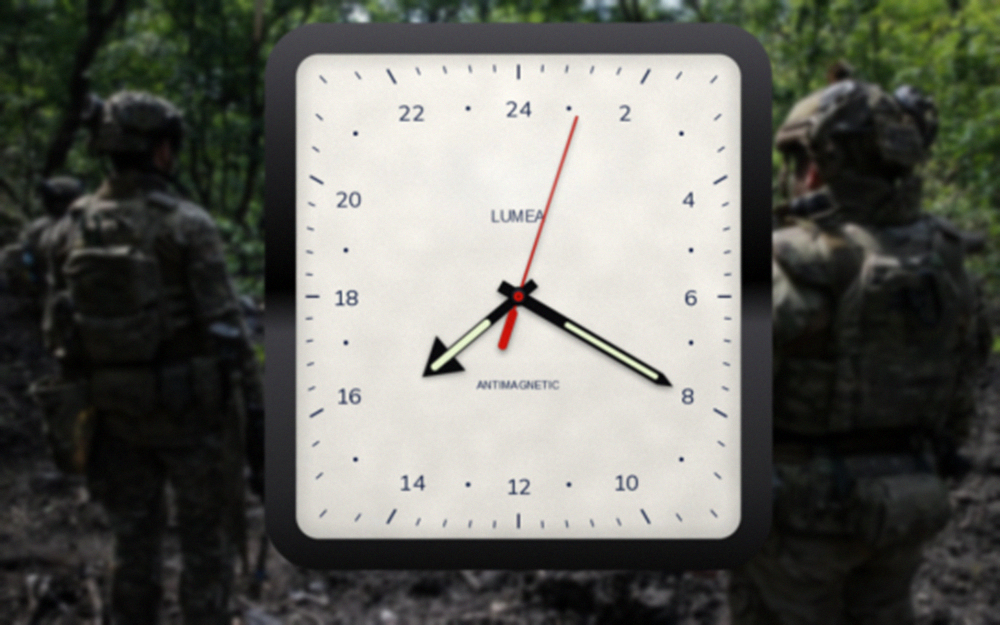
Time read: 15 h 20 min 03 s
